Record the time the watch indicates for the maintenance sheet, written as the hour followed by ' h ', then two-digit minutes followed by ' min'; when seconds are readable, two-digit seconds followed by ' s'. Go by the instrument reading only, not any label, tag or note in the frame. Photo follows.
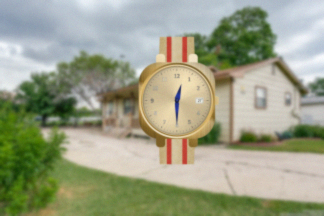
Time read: 12 h 30 min
